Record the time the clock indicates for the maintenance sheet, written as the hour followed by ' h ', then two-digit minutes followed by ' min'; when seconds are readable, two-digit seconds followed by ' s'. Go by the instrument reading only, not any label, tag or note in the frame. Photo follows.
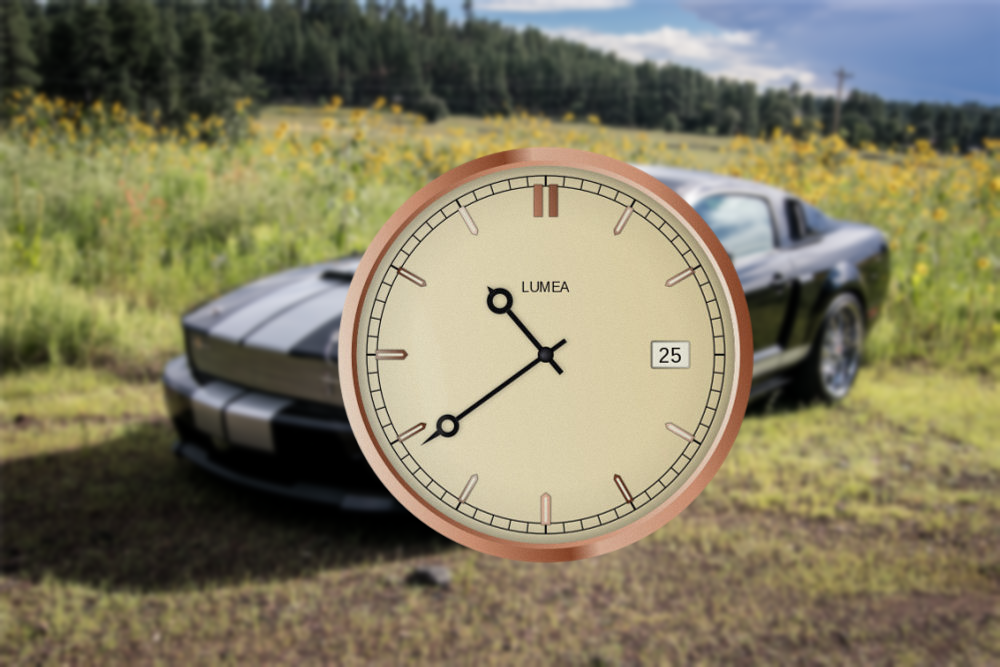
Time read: 10 h 39 min
